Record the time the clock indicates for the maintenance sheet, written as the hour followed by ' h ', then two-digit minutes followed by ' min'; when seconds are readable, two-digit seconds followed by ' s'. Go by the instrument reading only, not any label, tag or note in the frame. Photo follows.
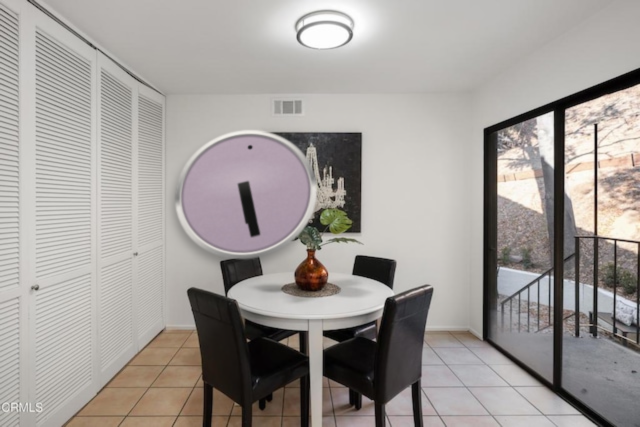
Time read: 5 h 27 min
